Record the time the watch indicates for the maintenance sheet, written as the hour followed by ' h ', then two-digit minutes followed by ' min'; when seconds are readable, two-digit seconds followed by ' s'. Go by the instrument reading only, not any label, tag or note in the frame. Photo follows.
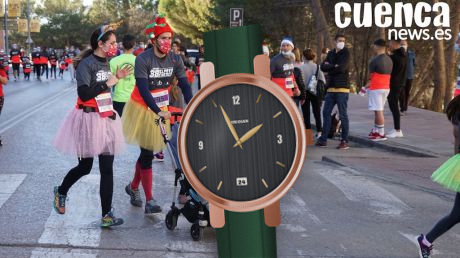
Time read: 1 h 56 min
